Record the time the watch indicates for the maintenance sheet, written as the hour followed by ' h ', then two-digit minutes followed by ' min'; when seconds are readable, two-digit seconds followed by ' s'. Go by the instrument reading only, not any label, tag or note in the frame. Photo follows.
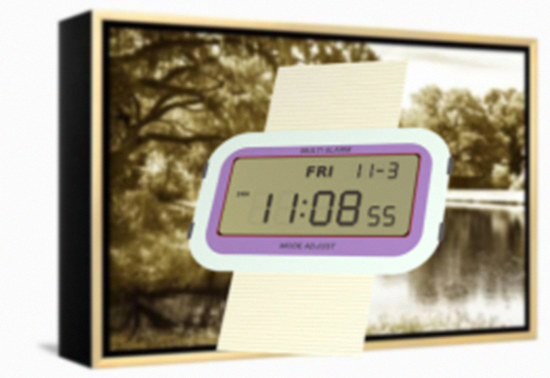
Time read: 11 h 08 min 55 s
